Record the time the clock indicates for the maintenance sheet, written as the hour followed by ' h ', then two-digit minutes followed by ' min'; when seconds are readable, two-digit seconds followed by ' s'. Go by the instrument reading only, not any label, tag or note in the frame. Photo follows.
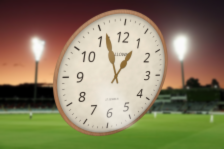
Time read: 12 h 56 min
